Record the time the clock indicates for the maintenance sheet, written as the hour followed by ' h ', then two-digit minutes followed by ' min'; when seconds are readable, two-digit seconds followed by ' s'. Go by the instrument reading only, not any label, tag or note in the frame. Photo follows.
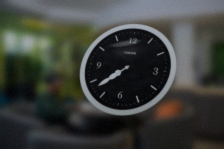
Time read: 7 h 38 min
